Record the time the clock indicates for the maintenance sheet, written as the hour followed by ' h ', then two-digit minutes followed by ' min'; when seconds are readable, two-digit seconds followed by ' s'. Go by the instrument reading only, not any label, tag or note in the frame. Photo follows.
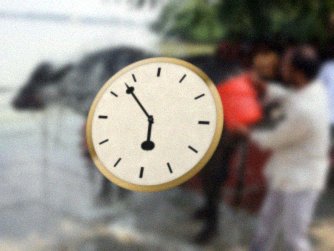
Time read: 5 h 53 min
